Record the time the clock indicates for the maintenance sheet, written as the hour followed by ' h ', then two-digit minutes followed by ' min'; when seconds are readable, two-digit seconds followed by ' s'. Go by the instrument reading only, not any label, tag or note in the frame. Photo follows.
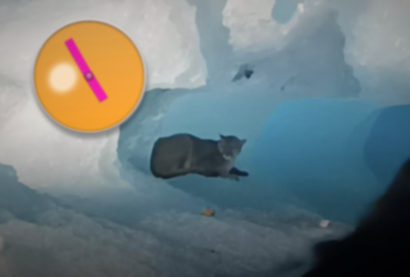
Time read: 4 h 55 min
